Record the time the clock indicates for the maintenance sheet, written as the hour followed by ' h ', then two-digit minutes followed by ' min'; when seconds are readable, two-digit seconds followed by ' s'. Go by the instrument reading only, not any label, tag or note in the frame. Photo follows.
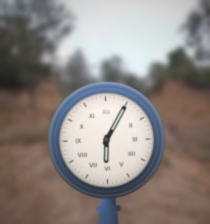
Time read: 6 h 05 min
